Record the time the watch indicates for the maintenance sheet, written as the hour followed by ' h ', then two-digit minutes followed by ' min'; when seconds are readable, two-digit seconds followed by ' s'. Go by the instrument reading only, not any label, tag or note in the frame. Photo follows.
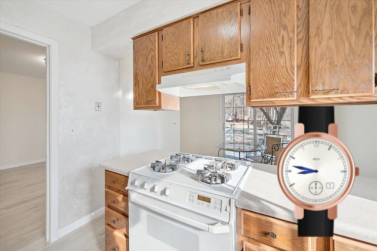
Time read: 8 h 47 min
